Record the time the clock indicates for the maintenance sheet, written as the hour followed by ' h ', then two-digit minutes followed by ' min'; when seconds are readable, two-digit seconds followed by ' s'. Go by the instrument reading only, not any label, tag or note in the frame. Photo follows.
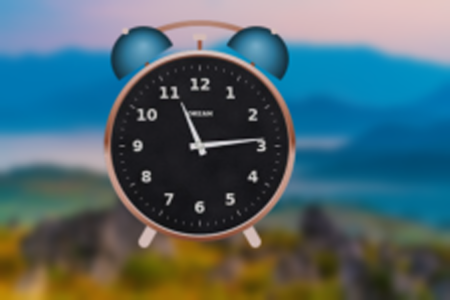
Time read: 11 h 14 min
